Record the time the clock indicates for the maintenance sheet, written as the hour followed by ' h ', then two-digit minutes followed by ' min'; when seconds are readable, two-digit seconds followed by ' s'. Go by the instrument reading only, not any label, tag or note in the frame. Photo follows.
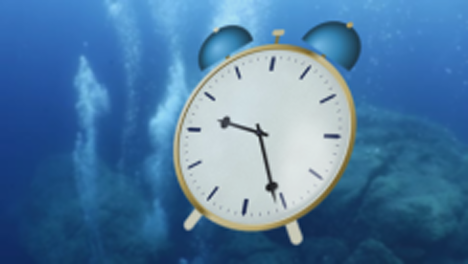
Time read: 9 h 26 min
